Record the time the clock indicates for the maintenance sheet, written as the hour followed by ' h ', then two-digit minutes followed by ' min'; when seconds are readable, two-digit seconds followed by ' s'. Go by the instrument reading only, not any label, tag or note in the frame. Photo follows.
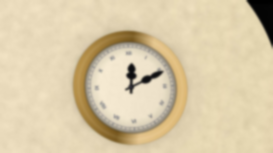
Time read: 12 h 11 min
